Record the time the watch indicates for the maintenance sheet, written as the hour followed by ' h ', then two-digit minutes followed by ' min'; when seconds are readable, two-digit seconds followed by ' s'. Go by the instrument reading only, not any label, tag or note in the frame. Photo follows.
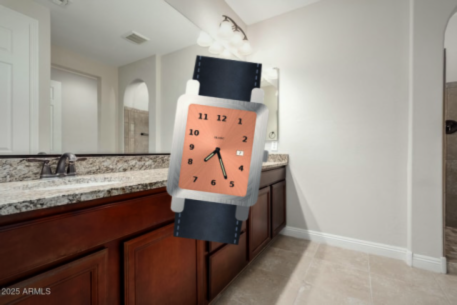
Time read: 7 h 26 min
